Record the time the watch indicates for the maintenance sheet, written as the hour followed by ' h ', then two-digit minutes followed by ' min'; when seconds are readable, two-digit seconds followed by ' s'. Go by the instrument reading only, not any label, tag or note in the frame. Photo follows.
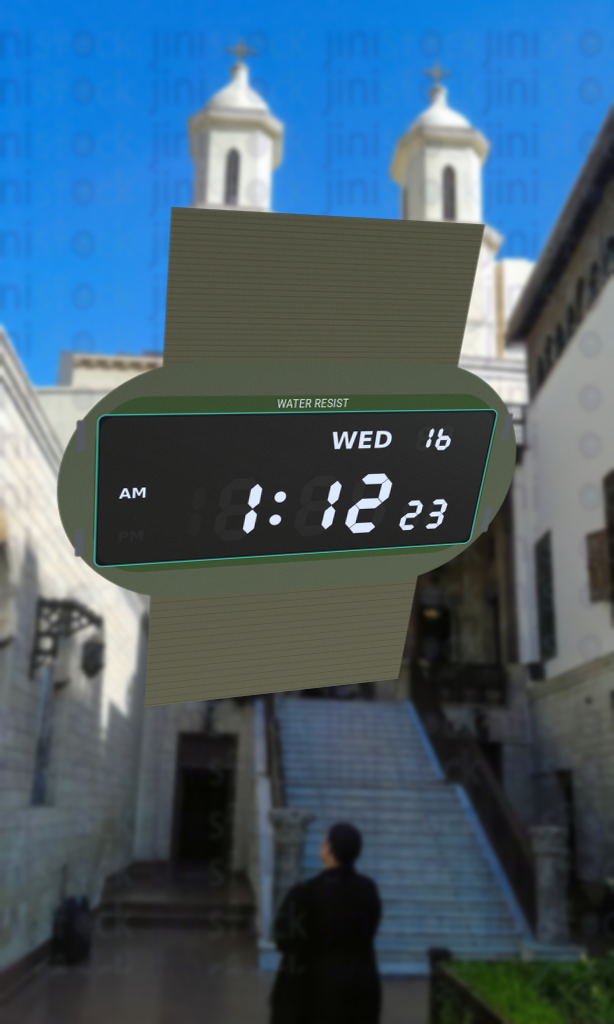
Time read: 1 h 12 min 23 s
